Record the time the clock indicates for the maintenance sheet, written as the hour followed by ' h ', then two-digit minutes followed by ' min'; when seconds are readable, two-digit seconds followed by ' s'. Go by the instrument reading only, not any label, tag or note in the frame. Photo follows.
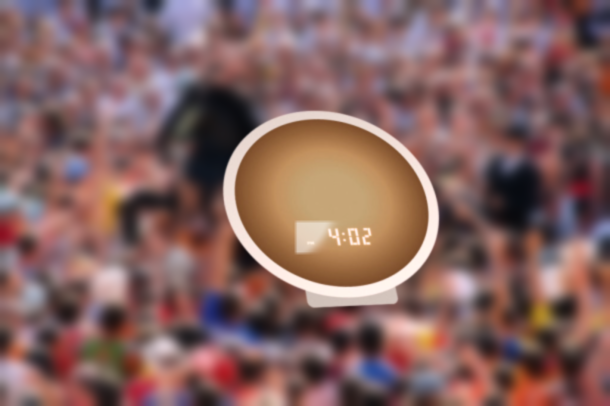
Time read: 4 h 02 min
